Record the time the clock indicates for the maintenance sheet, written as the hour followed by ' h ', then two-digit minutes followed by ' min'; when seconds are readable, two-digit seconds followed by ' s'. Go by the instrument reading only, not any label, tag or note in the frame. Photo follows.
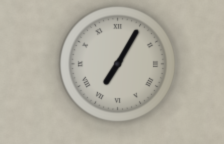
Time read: 7 h 05 min
